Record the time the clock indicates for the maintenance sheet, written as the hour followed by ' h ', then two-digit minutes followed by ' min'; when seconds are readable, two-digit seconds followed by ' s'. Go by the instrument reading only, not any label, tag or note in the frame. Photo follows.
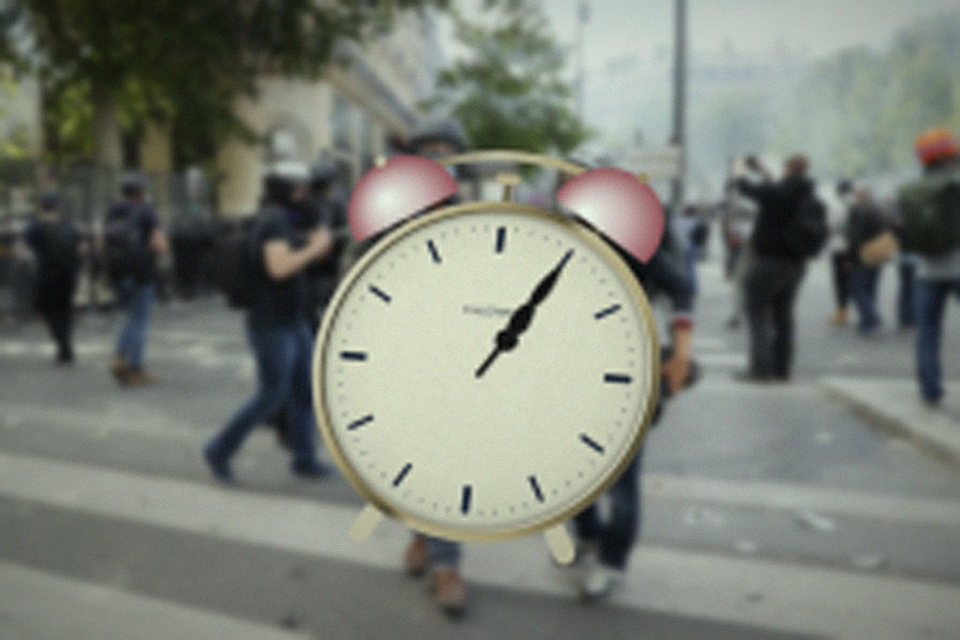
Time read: 1 h 05 min
